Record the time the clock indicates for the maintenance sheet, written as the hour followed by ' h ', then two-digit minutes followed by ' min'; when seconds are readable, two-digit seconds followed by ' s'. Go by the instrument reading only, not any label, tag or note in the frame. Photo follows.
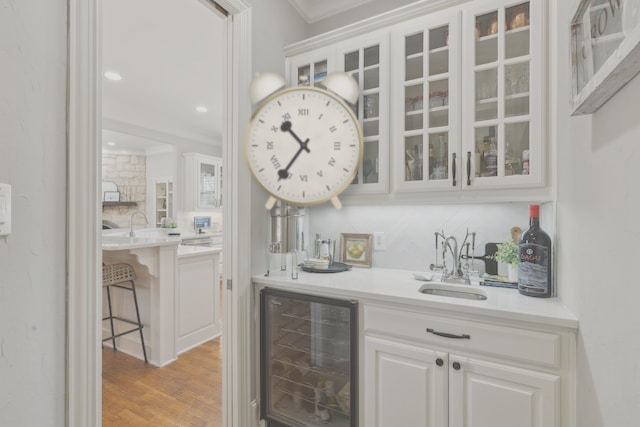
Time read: 10 h 36 min
